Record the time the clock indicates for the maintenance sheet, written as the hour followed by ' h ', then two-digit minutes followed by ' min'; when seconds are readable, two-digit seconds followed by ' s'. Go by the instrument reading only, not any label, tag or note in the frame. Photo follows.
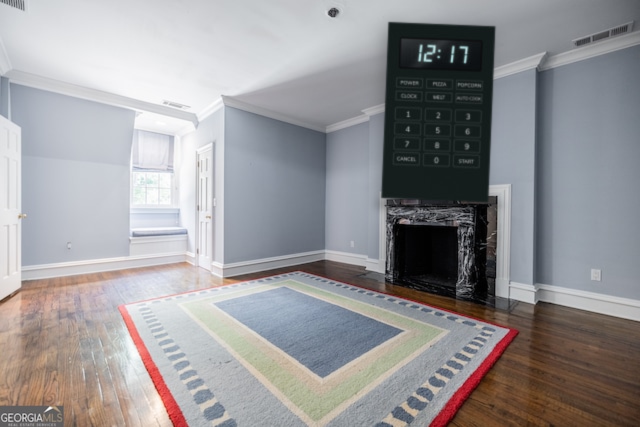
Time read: 12 h 17 min
